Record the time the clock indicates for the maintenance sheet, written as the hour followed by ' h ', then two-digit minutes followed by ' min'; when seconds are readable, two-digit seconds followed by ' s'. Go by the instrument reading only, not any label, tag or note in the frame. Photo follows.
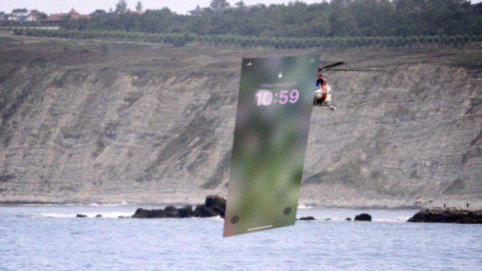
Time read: 10 h 59 min
